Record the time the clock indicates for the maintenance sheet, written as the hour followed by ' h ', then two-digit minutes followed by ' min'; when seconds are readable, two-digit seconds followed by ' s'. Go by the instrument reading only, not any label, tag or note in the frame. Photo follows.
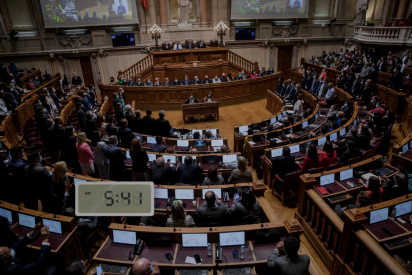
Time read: 5 h 41 min
